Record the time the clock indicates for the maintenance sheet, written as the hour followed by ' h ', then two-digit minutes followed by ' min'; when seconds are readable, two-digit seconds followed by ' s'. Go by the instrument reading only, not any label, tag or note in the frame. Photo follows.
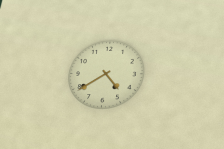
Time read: 4 h 39 min
